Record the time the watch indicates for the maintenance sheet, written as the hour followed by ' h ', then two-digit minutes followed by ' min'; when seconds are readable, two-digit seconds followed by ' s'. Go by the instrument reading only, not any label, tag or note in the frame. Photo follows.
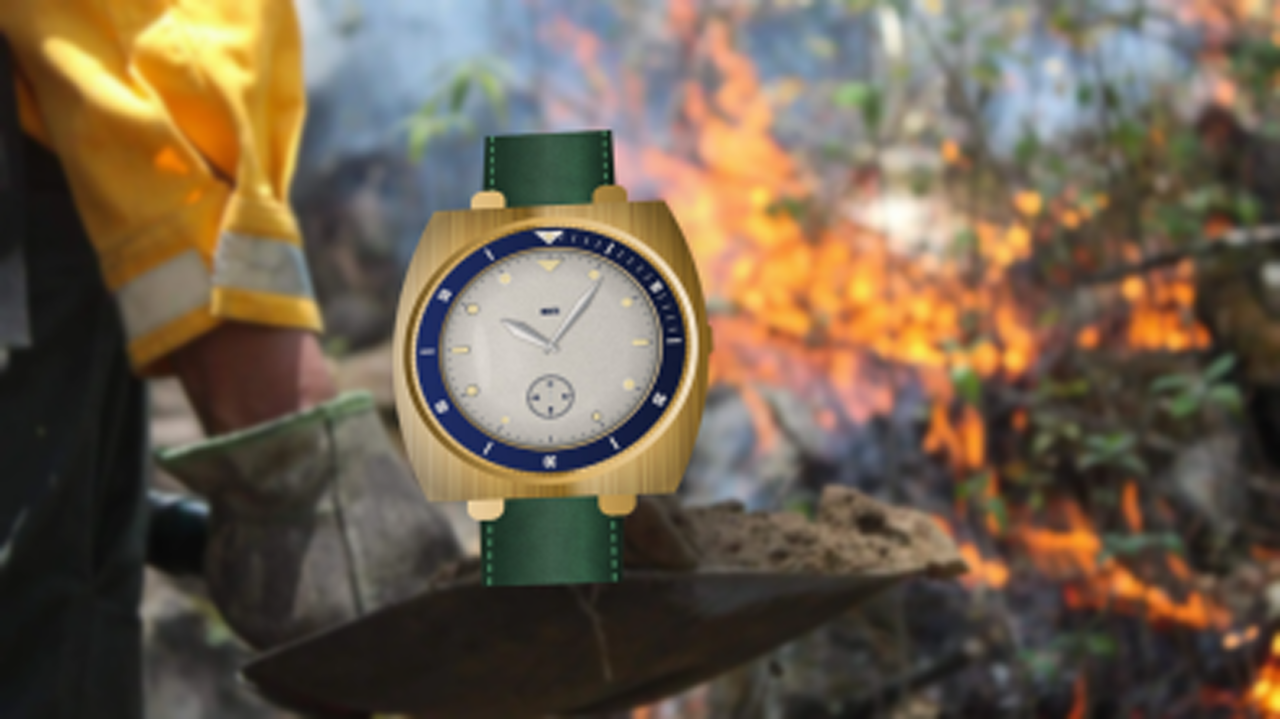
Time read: 10 h 06 min
